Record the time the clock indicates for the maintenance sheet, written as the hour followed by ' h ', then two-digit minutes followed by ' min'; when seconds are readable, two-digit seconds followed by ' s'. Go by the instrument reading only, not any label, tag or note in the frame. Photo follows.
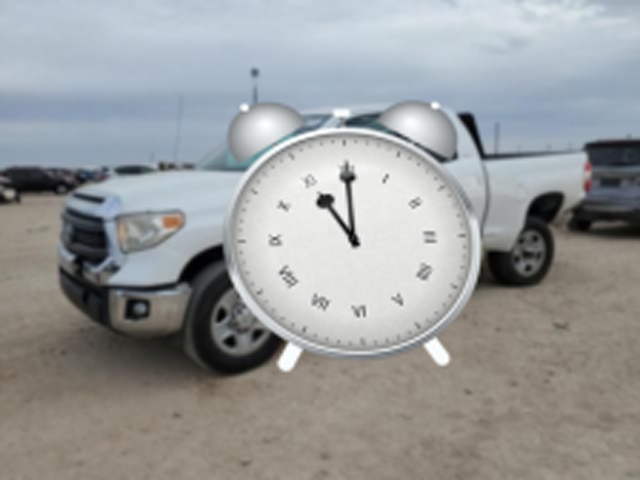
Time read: 11 h 00 min
